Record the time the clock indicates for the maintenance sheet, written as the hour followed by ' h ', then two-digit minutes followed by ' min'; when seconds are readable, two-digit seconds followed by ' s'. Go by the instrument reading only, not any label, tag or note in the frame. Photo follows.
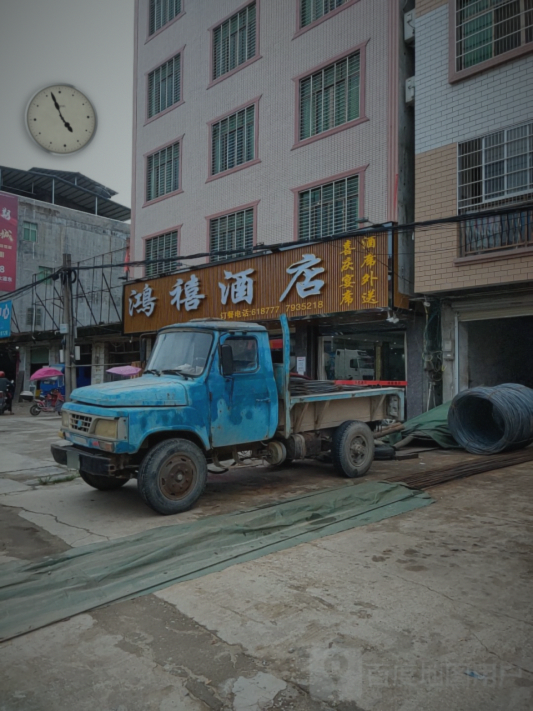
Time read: 4 h 57 min
